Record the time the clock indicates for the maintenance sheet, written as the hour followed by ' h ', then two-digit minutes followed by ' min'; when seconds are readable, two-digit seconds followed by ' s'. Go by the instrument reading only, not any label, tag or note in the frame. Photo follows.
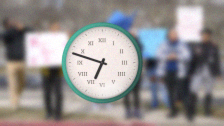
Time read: 6 h 48 min
